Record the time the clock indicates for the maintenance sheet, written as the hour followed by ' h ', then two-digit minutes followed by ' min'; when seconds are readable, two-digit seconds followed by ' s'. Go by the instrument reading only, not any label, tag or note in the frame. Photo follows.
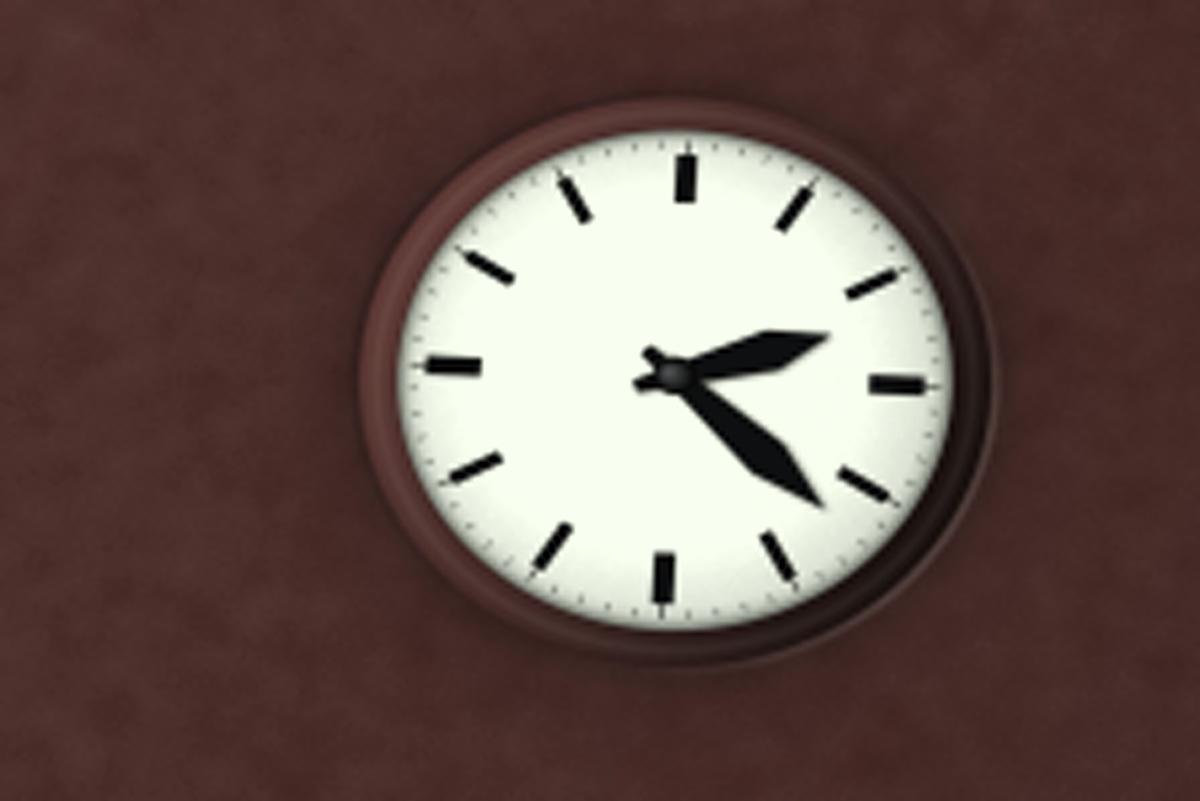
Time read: 2 h 22 min
